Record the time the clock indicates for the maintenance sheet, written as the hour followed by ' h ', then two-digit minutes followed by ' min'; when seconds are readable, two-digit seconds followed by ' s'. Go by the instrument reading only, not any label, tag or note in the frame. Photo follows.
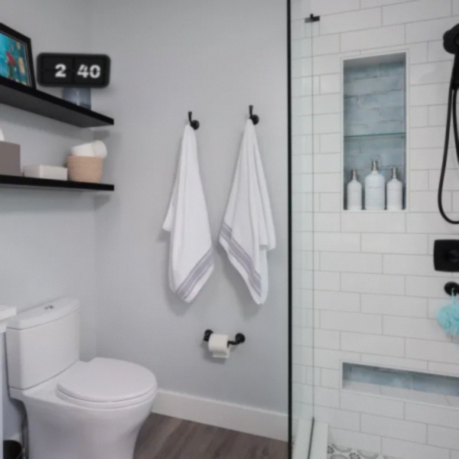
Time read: 2 h 40 min
